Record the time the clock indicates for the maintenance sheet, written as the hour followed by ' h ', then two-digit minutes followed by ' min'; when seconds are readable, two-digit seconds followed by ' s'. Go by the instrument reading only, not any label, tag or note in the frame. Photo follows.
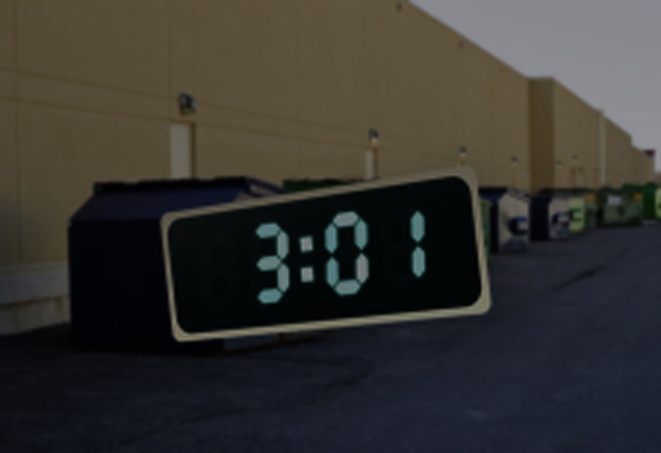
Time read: 3 h 01 min
